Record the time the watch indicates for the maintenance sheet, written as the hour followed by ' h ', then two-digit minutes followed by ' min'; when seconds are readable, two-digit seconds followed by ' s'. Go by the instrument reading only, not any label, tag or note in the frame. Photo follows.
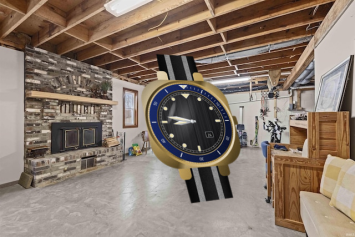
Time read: 8 h 47 min
